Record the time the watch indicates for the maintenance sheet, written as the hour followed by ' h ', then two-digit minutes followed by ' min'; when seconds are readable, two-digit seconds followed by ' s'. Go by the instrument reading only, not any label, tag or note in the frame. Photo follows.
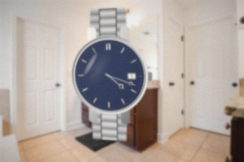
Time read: 4 h 18 min
